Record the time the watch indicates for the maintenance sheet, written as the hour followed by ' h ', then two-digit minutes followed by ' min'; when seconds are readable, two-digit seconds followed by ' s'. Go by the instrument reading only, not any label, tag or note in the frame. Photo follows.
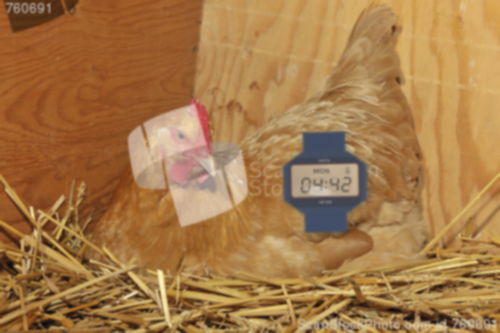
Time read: 4 h 42 min
